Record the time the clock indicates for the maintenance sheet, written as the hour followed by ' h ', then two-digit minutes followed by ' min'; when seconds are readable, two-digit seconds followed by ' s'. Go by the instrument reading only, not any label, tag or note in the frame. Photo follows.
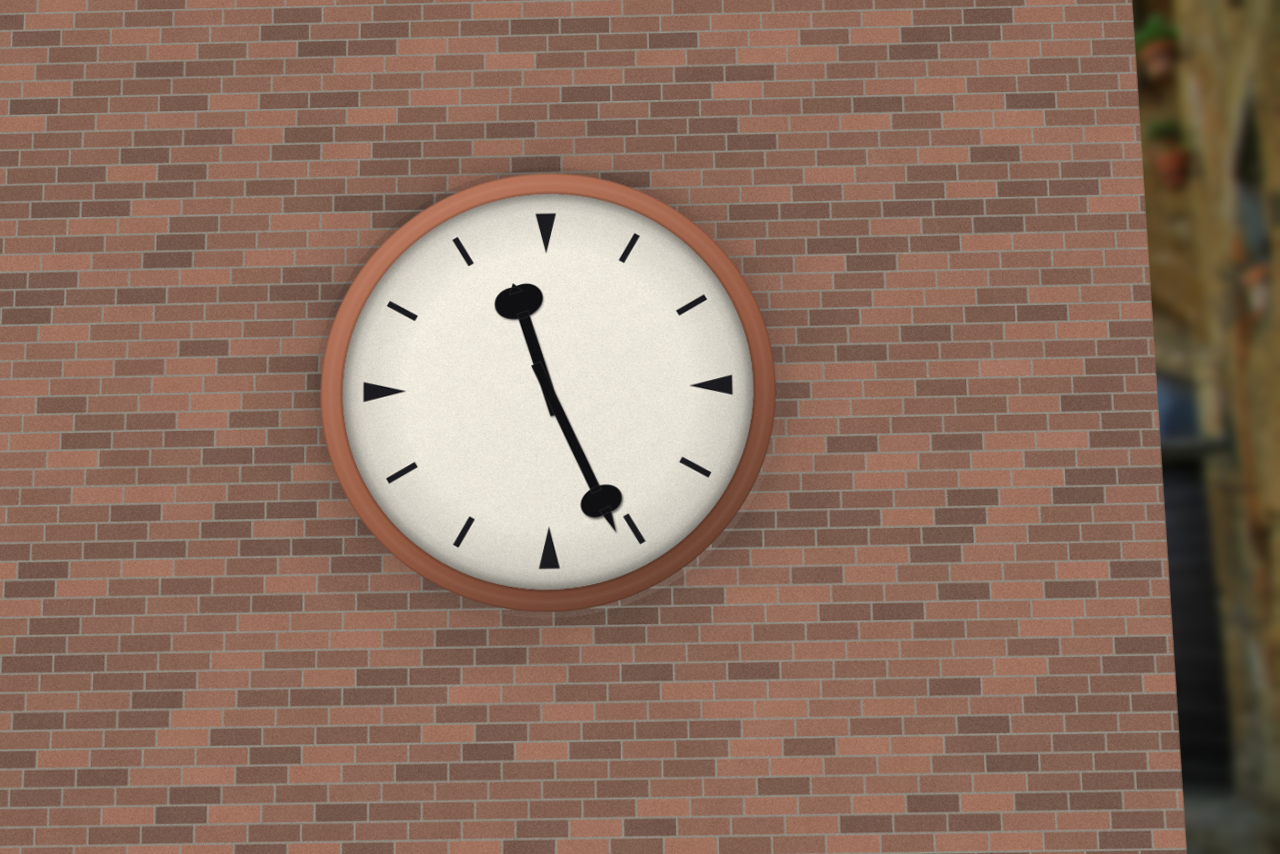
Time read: 11 h 26 min
